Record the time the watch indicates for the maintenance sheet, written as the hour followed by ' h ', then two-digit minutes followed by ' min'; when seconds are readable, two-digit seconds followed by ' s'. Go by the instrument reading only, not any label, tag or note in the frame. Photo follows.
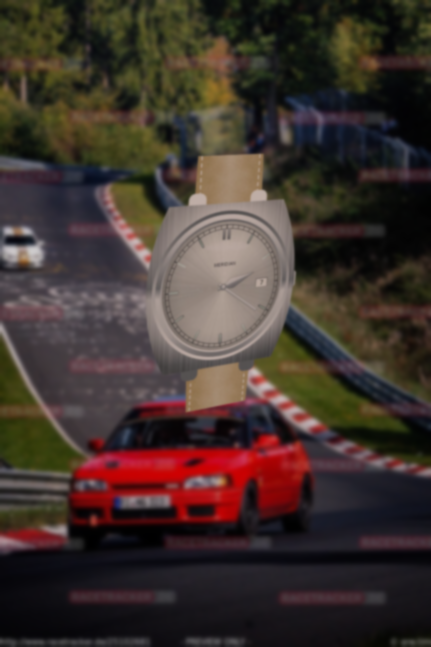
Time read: 2 h 21 min
